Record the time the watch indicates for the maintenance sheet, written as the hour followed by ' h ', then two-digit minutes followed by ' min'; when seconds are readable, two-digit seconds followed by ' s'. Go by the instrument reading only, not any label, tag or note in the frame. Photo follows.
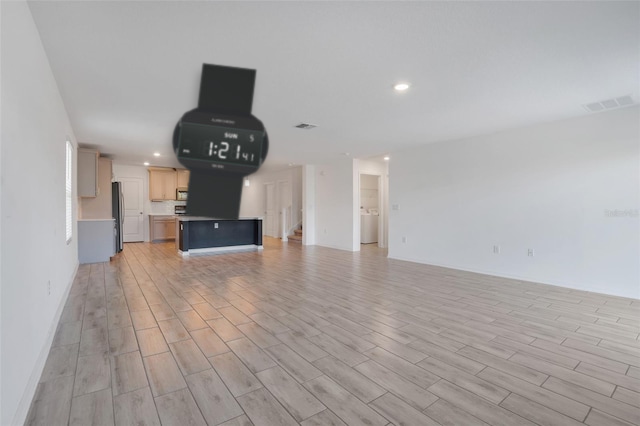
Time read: 1 h 21 min
